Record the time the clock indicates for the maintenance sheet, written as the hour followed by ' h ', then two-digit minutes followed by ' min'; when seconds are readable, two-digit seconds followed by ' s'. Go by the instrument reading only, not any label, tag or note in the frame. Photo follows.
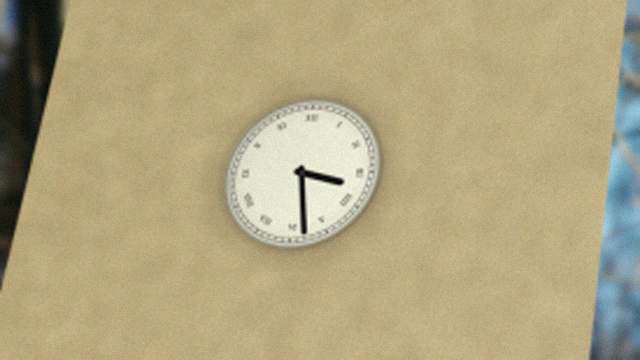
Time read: 3 h 28 min
